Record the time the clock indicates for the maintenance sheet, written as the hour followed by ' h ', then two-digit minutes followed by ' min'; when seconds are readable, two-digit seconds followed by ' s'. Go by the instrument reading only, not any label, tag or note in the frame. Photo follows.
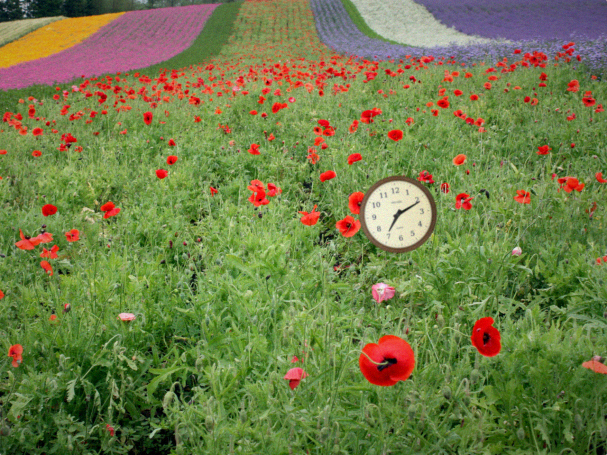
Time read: 7 h 11 min
